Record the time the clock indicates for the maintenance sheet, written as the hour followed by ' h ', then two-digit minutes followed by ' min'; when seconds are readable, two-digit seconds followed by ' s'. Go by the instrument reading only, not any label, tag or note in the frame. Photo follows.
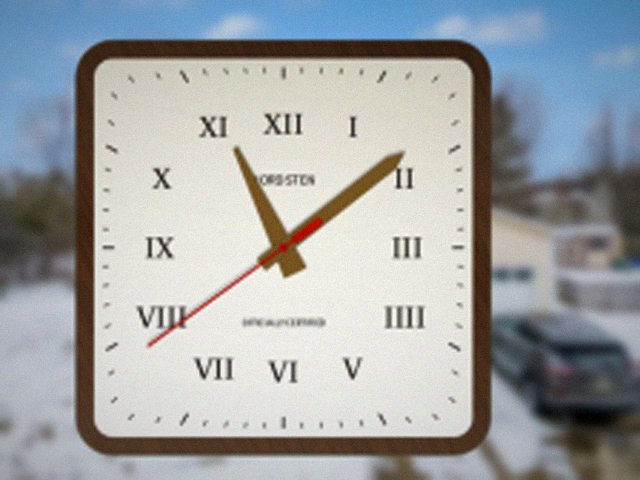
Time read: 11 h 08 min 39 s
